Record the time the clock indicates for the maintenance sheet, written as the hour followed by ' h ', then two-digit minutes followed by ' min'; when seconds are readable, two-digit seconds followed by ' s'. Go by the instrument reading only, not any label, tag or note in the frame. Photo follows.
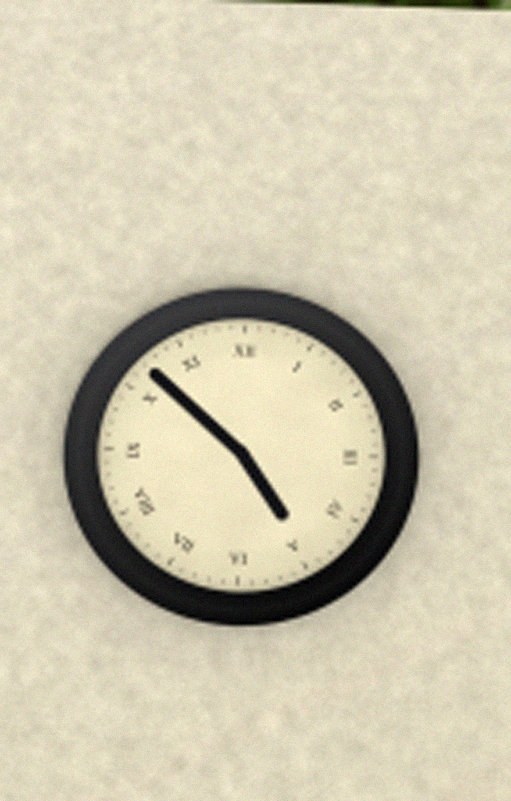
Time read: 4 h 52 min
